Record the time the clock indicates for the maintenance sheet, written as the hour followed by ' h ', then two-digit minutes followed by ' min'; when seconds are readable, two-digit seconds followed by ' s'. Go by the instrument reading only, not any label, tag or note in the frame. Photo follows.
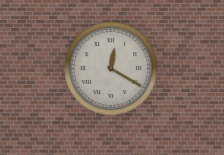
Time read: 12 h 20 min
